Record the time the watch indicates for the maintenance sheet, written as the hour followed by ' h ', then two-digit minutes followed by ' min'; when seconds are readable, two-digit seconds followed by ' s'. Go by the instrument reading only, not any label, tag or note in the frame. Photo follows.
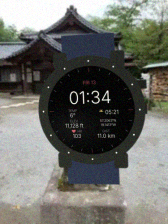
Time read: 1 h 34 min
